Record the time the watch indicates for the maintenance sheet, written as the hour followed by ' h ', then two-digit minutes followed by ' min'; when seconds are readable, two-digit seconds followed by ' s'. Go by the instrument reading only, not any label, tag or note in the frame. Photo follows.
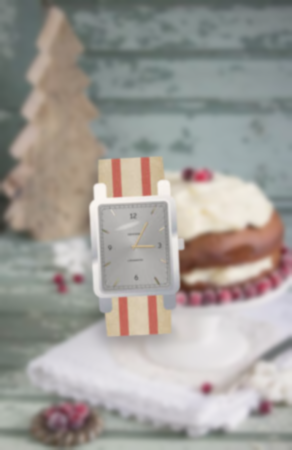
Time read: 3 h 05 min
